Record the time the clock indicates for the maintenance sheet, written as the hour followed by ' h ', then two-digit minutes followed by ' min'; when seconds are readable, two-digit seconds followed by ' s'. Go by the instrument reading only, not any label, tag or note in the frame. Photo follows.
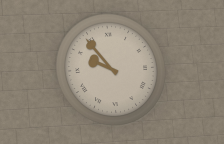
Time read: 9 h 54 min
